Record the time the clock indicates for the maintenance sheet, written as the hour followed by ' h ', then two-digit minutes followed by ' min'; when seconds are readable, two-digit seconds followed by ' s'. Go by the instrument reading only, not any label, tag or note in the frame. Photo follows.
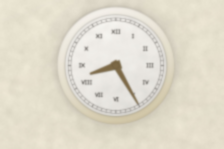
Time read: 8 h 25 min
